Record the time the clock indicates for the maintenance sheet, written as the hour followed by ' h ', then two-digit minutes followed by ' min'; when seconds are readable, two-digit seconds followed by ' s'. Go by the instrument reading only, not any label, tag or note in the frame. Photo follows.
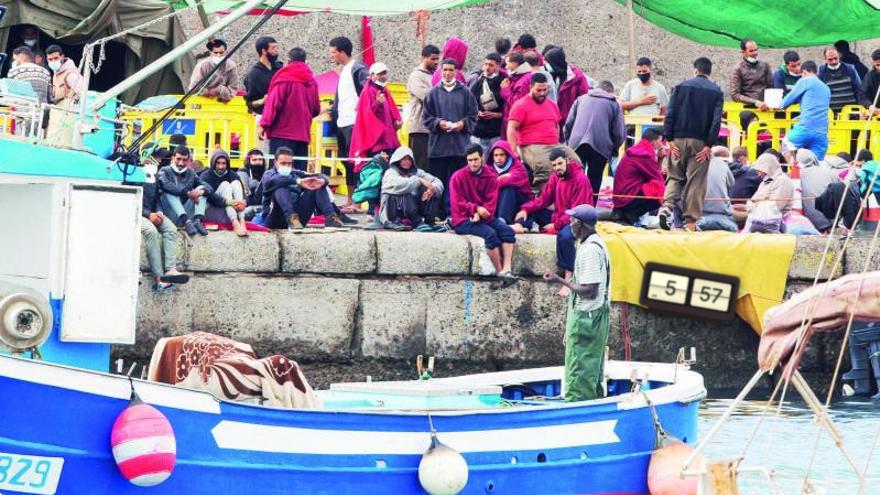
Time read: 5 h 57 min
